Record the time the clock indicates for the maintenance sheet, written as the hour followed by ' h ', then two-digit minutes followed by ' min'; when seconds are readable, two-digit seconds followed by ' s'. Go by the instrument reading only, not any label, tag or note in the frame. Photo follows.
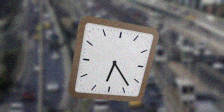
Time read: 6 h 23 min
